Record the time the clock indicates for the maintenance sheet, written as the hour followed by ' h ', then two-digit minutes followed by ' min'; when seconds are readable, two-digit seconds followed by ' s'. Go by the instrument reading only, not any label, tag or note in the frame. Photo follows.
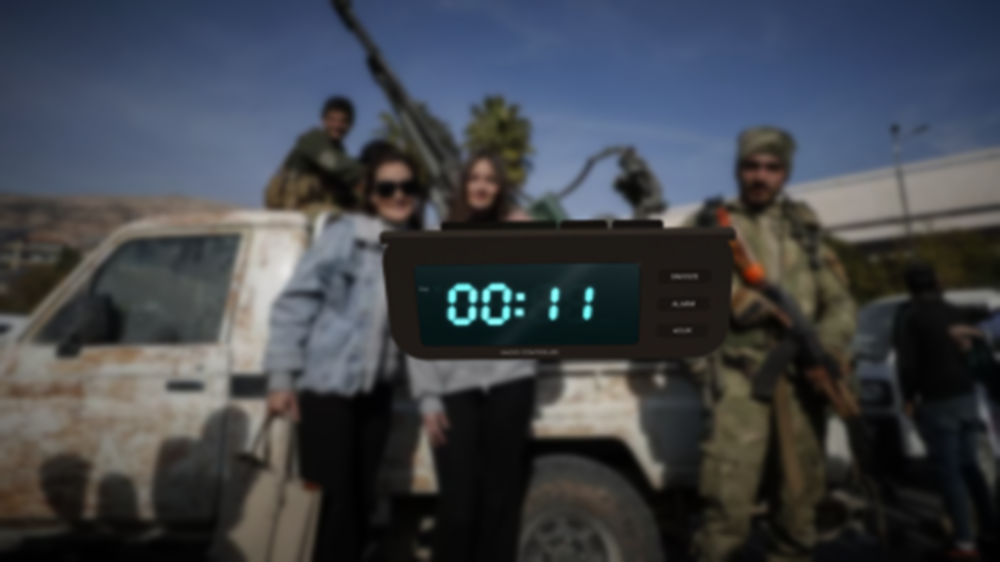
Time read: 0 h 11 min
